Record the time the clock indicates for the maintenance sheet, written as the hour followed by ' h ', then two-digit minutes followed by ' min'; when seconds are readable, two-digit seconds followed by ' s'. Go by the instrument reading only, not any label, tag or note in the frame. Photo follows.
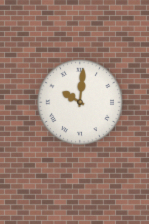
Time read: 10 h 01 min
